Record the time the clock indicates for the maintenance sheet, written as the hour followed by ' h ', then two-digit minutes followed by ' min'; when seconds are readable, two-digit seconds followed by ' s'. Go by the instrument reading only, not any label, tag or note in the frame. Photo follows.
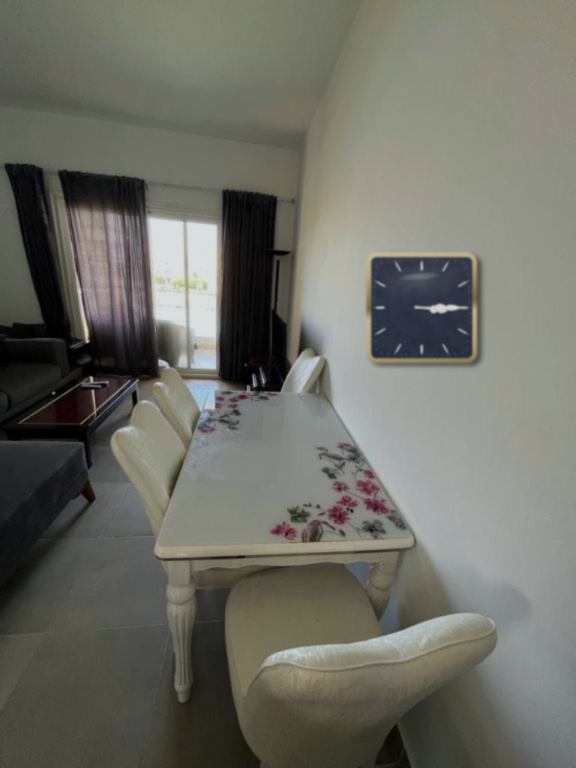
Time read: 3 h 15 min
